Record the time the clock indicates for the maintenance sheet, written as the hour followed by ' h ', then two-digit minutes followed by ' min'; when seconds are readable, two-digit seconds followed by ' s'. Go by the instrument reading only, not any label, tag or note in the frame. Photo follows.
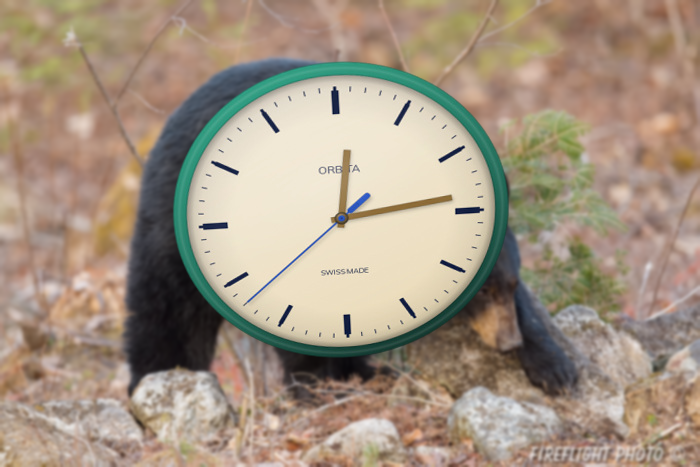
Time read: 12 h 13 min 38 s
